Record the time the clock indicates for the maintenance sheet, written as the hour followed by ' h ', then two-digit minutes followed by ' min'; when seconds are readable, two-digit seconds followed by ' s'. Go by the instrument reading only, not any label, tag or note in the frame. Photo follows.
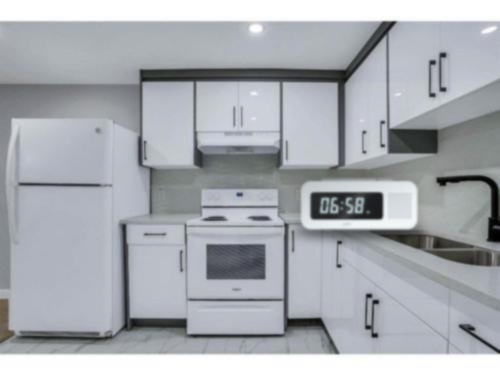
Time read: 6 h 58 min
